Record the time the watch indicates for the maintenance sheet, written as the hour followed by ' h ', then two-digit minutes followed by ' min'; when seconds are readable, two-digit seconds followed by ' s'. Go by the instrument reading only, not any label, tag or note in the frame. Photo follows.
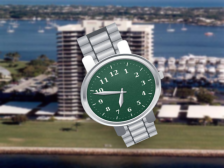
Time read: 6 h 49 min
